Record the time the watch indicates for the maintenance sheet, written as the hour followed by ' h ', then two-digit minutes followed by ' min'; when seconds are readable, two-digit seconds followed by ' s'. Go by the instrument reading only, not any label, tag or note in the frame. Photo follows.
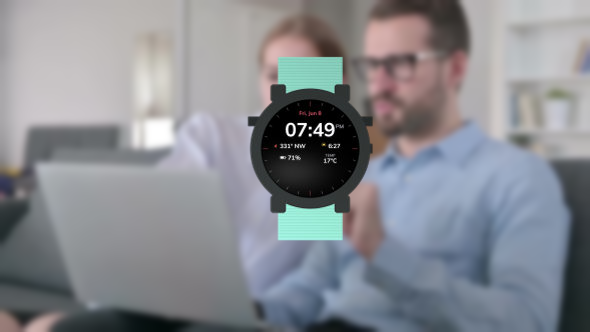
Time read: 7 h 49 min
